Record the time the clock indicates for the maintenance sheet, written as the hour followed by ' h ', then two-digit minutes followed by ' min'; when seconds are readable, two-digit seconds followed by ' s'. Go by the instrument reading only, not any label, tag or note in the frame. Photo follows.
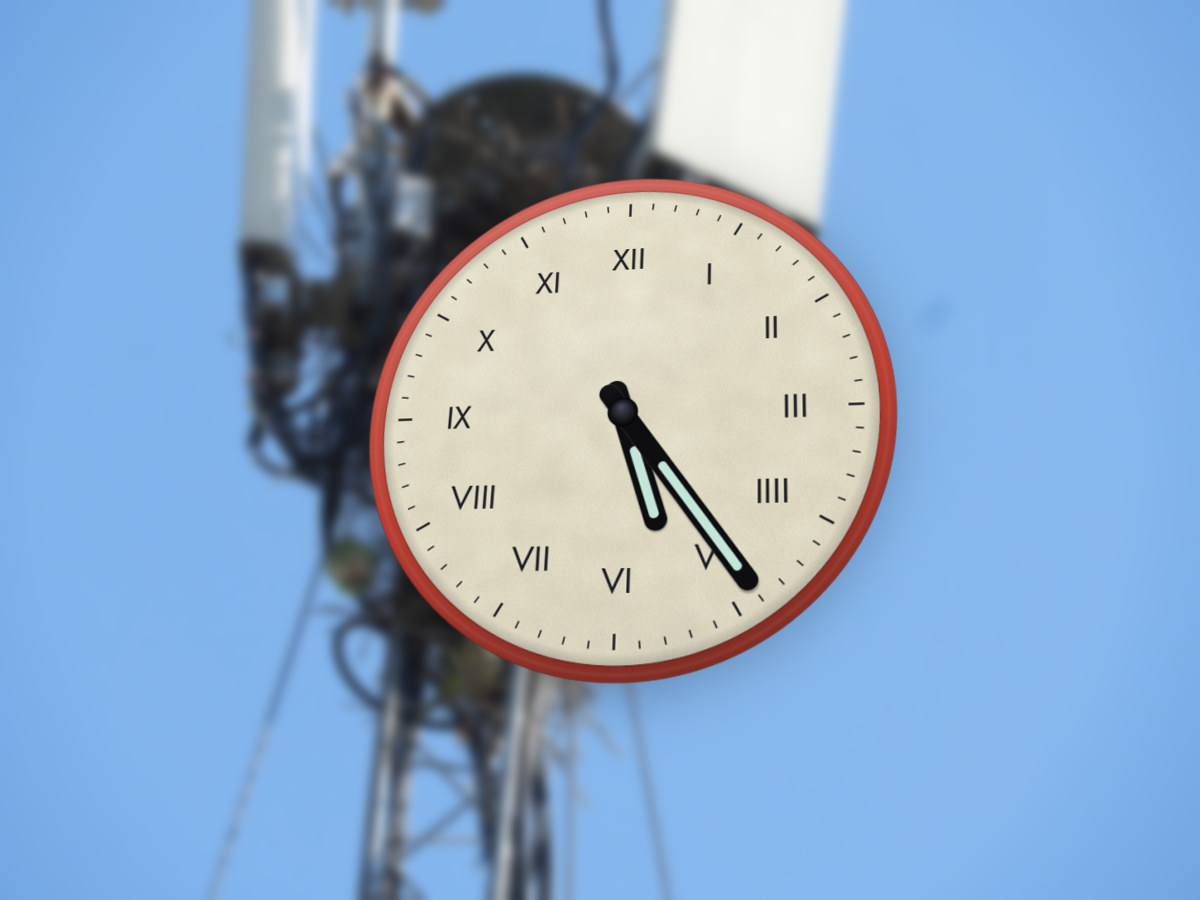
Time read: 5 h 24 min
